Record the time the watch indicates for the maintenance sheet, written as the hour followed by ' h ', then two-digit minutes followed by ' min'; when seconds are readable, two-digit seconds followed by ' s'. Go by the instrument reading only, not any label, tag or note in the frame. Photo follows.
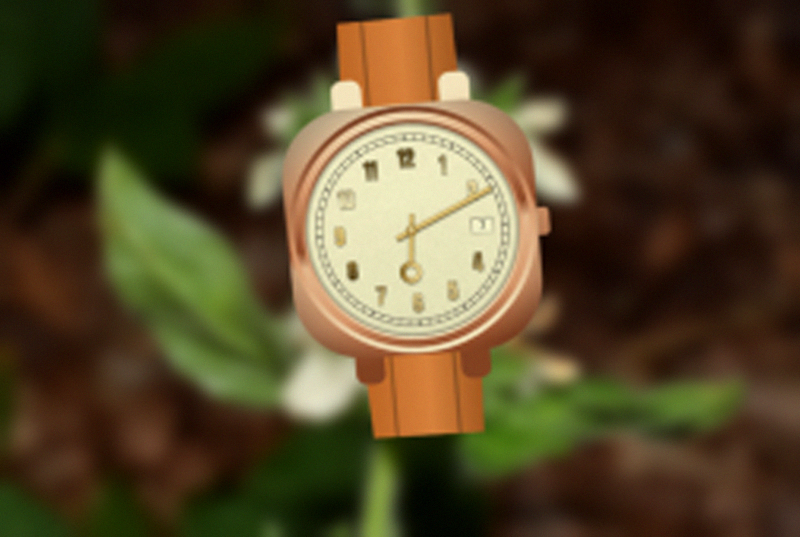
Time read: 6 h 11 min
